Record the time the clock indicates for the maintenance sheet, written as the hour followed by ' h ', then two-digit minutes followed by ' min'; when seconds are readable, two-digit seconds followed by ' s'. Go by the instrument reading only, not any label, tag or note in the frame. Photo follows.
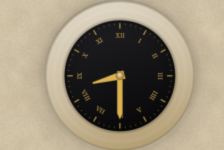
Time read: 8 h 30 min
